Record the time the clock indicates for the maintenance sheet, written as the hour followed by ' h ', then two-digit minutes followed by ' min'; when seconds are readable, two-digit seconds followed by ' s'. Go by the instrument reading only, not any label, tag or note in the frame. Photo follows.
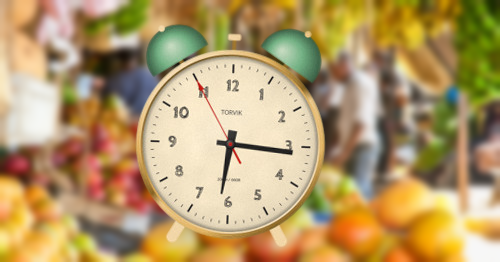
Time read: 6 h 15 min 55 s
